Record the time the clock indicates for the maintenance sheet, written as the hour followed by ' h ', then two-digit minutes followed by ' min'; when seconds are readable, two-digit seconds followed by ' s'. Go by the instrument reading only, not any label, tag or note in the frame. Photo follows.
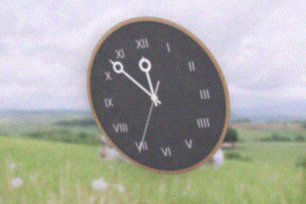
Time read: 11 h 52 min 35 s
